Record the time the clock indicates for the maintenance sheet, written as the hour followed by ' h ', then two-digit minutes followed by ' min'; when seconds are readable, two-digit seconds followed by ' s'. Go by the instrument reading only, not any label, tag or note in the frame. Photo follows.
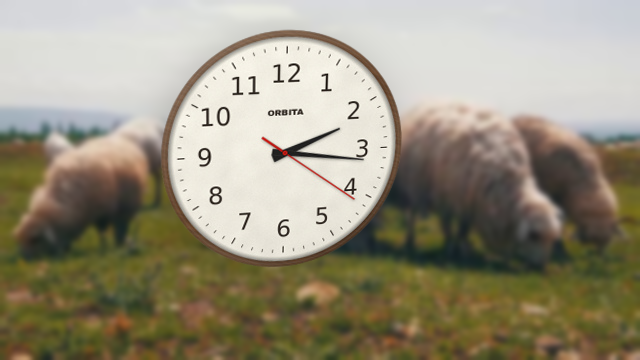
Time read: 2 h 16 min 21 s
